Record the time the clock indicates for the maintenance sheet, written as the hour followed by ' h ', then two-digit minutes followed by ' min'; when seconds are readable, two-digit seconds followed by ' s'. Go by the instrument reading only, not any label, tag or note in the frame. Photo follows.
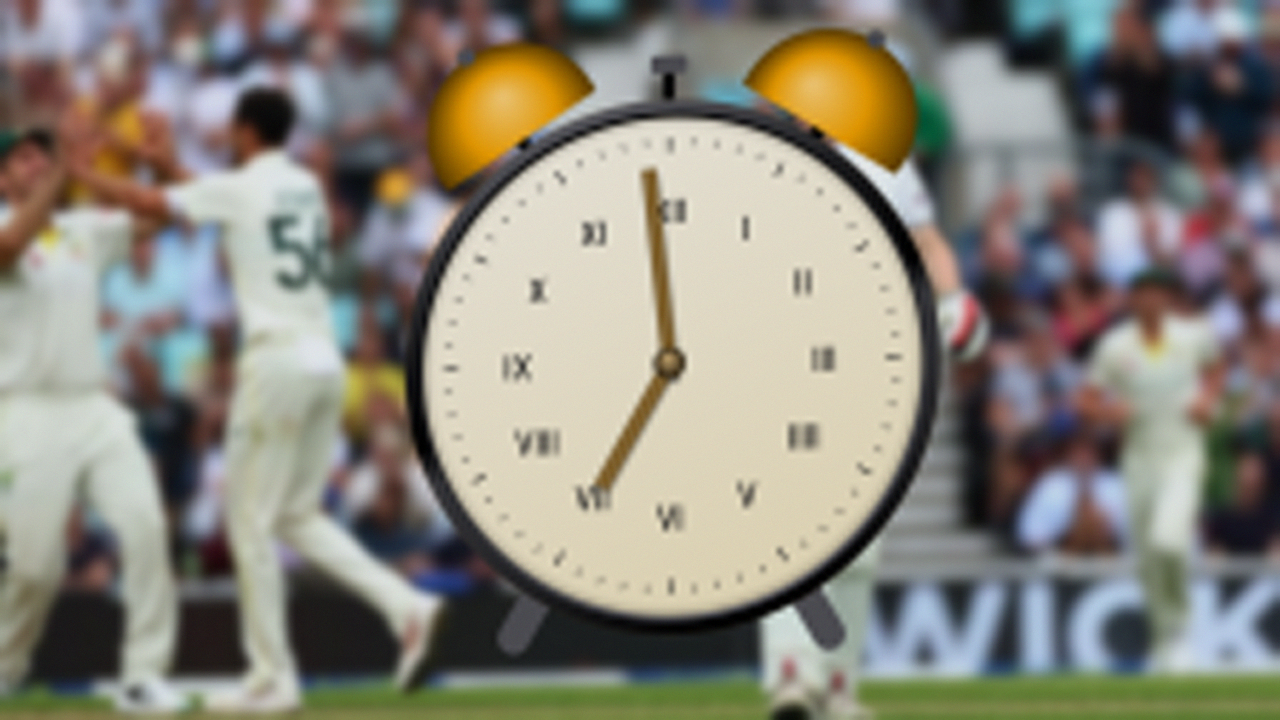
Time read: 6 h 59 min
